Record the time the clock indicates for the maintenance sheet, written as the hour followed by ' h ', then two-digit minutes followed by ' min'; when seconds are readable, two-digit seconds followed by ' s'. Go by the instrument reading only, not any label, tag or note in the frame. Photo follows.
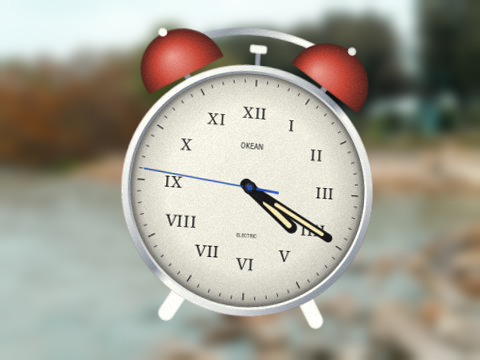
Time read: 4 h 19 min 46 s
